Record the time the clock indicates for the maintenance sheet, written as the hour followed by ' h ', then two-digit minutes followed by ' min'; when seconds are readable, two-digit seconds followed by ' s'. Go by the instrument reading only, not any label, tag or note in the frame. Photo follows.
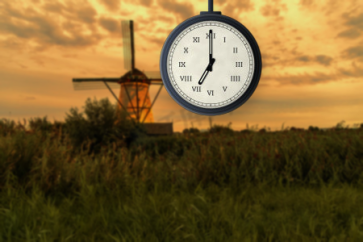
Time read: 7 h 00 min
